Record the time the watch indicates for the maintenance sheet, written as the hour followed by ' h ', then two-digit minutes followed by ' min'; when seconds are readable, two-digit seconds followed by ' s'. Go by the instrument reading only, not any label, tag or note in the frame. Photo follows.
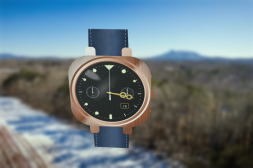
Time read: 3 h 17 min
